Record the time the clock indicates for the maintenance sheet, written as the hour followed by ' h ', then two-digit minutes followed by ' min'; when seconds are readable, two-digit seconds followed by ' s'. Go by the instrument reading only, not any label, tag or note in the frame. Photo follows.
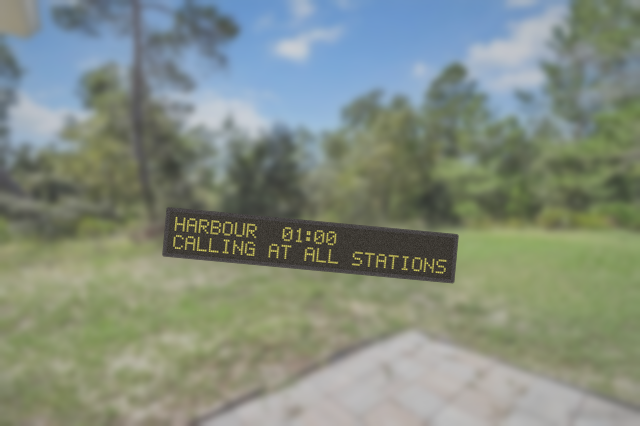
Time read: 1 h 00 min
